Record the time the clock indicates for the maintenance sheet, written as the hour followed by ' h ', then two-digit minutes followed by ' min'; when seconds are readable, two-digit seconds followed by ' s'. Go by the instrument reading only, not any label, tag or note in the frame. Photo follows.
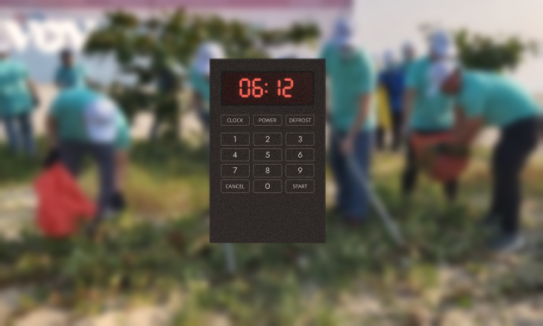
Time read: 6 h 12 min
